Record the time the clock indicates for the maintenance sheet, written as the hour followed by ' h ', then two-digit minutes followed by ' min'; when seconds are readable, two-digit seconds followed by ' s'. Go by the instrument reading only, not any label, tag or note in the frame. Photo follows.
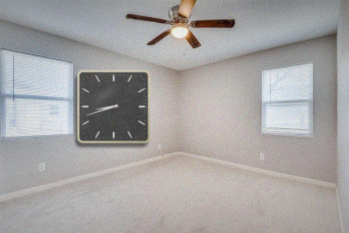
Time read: 8 h 42 min
